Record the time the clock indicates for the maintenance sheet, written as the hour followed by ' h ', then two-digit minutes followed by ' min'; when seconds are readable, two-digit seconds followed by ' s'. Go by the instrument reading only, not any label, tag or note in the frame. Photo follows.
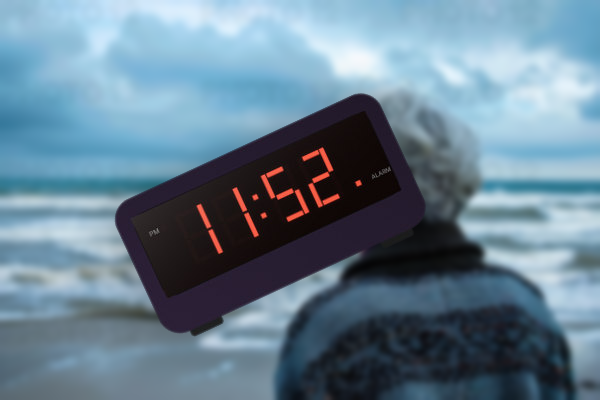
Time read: 11 h 52 min
